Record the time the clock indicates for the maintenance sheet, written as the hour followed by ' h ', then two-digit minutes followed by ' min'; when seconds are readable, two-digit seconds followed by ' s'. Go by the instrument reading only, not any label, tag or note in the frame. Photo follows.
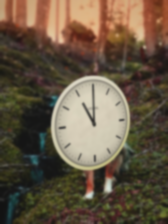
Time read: 11 h 00 min
